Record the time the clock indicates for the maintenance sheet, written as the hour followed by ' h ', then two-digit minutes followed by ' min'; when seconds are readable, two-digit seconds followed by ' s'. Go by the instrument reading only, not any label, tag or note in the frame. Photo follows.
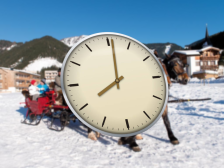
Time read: 8 h 01 min
